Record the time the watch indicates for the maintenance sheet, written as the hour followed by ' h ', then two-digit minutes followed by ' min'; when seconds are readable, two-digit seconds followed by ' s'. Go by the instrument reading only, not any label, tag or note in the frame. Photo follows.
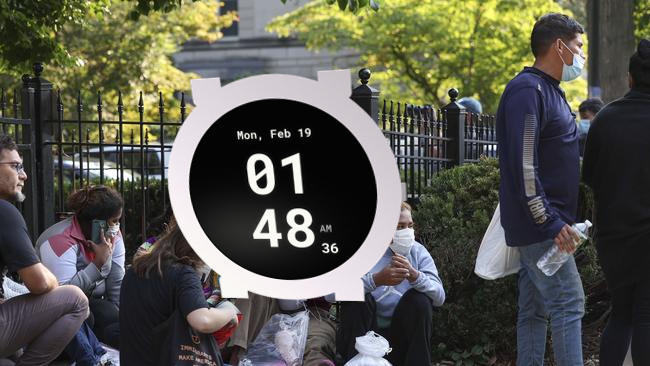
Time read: 1 h 48 min 36 s
